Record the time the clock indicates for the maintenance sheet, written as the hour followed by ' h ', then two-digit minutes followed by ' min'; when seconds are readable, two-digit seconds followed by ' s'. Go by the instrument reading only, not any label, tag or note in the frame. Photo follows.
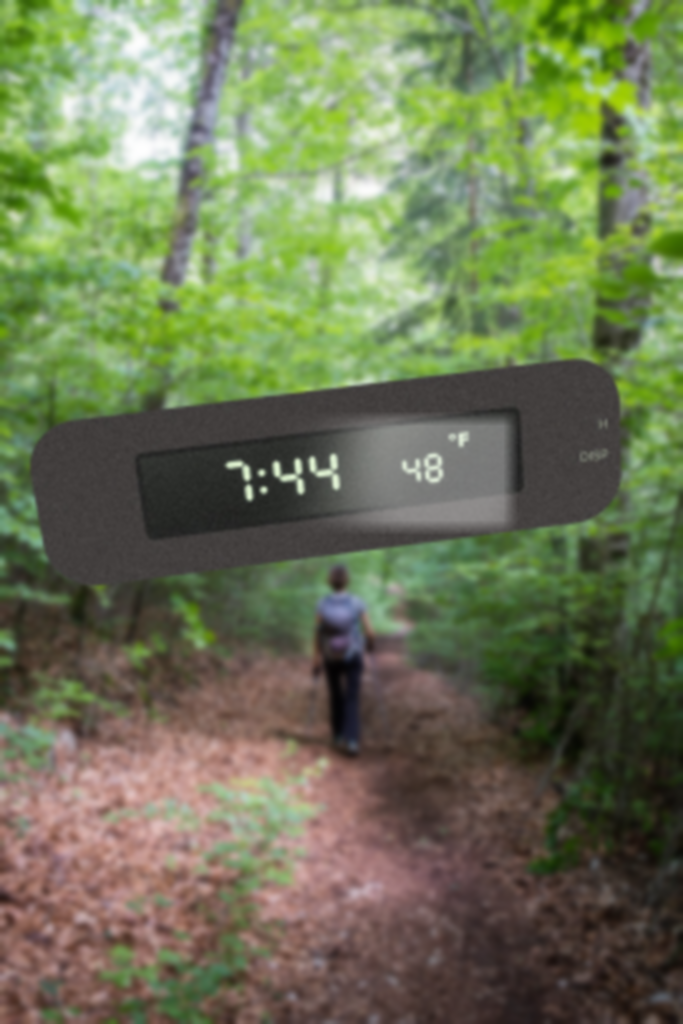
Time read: 7 h 44 min
